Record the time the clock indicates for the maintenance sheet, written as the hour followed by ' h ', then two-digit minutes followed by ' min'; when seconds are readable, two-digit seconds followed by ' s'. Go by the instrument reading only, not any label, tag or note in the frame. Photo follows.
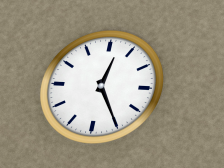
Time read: 12 h 25 min
